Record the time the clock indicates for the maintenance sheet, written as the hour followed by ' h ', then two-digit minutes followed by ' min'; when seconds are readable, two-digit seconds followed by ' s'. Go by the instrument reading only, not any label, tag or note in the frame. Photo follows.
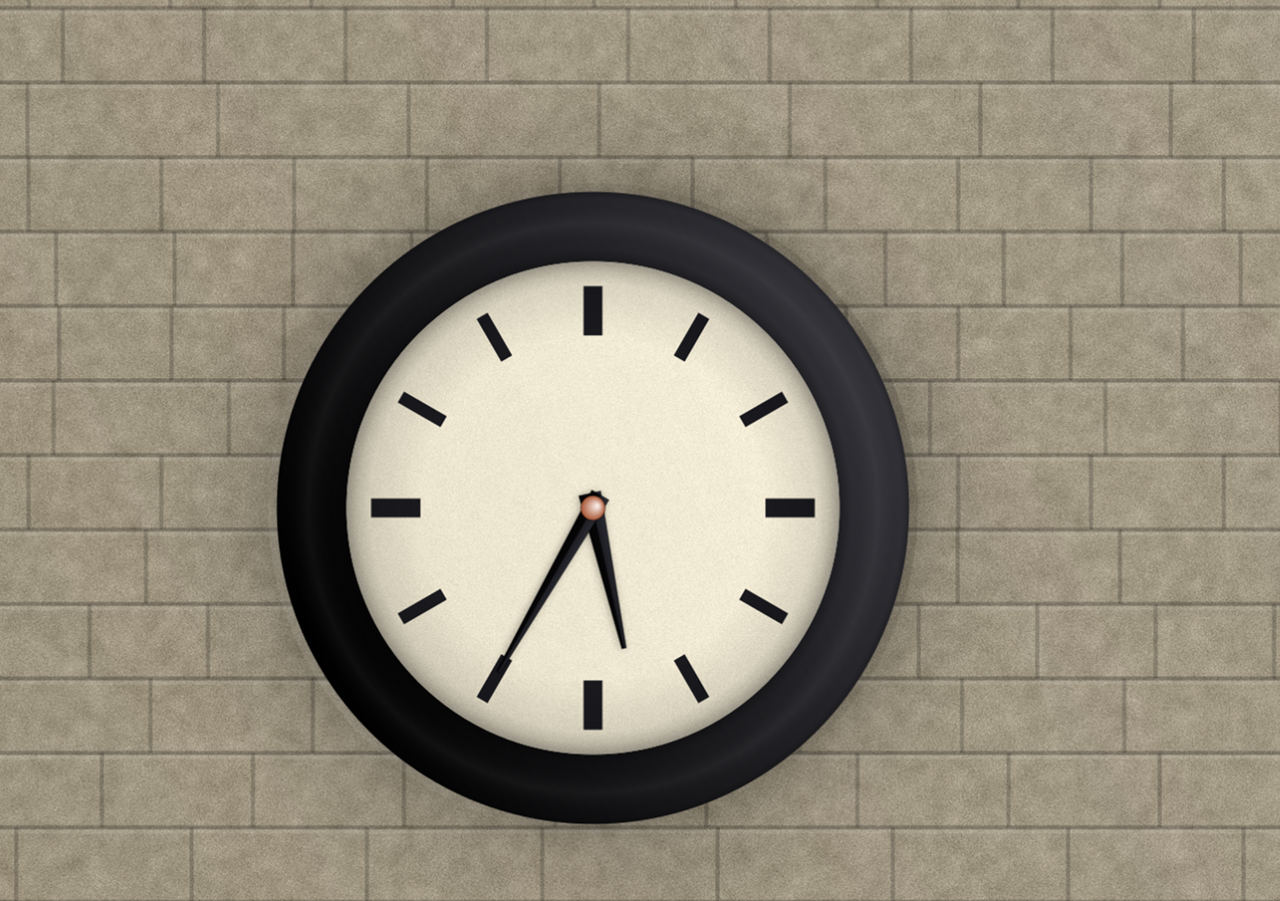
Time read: 5 h 35 min
